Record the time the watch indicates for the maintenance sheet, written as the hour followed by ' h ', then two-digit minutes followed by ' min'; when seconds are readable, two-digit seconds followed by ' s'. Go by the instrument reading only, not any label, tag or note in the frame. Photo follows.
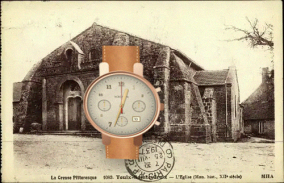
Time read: 12 h 33 min
